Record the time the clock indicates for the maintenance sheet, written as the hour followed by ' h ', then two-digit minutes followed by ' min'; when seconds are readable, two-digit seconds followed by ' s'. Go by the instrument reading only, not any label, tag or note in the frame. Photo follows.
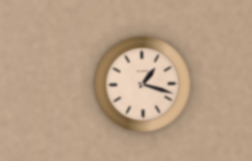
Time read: 1 h 18 min
